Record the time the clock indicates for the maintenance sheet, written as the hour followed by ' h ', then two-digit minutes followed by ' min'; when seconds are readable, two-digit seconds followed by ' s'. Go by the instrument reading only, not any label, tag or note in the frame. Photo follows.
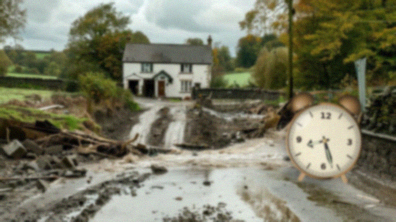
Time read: 8 h 27 min
